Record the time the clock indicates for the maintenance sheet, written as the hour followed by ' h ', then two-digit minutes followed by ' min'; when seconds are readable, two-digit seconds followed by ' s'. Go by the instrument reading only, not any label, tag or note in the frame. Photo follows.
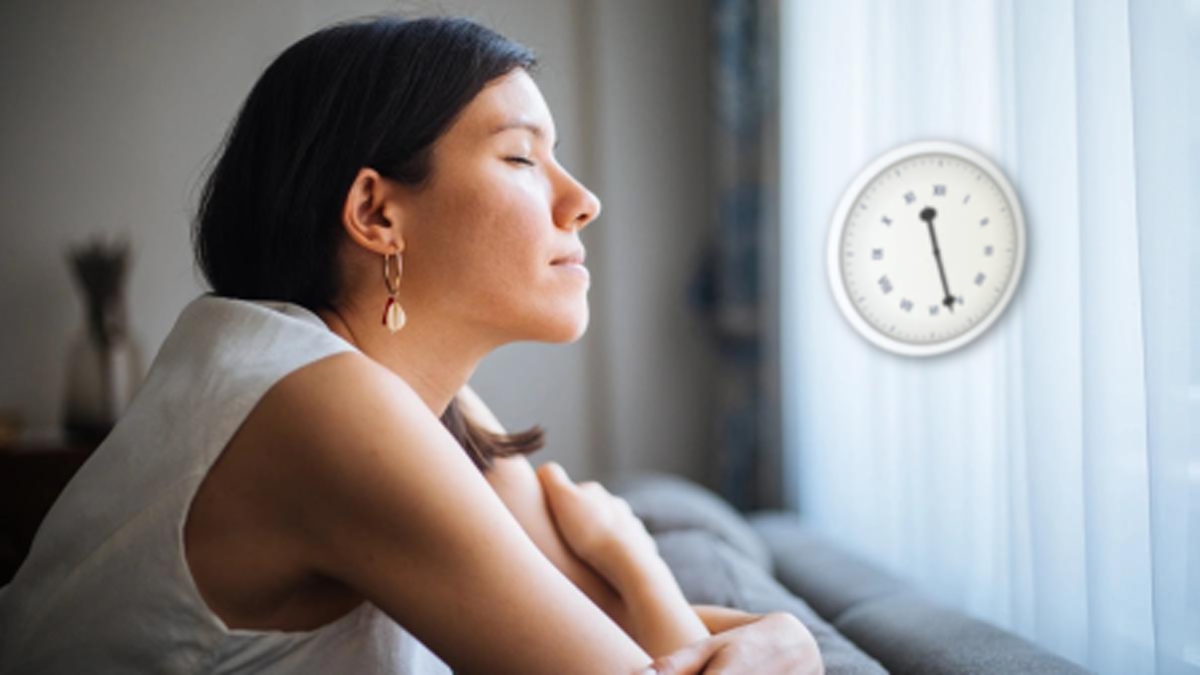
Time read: 11 h 27 min
